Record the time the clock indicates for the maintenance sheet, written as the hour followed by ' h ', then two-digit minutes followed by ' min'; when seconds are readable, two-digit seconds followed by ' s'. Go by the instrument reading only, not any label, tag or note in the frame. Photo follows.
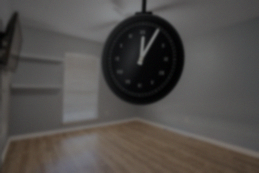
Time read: 12 h 05 min
